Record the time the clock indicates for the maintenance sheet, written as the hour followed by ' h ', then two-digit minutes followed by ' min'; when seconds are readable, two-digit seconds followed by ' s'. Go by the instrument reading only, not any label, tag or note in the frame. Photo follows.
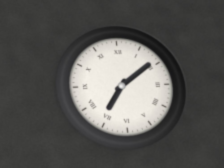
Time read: 7 h 09 min
